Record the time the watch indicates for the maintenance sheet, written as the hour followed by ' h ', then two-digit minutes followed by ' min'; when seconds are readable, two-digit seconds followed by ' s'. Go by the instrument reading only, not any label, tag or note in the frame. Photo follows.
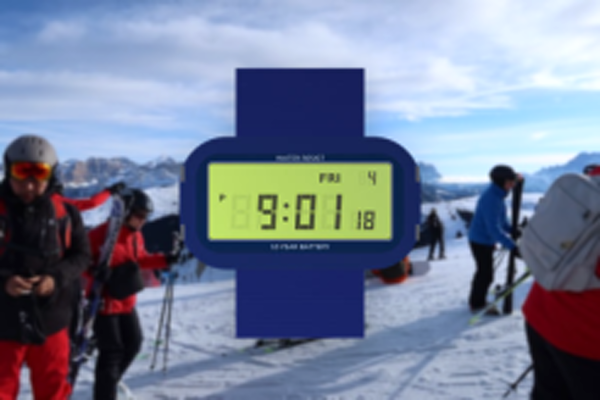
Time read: 9 h 01 min 18 s
